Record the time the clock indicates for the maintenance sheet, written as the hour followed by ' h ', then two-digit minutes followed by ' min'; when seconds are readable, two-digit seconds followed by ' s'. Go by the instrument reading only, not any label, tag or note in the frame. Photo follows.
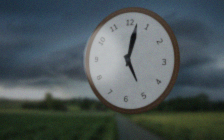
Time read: 5 h 02 min
